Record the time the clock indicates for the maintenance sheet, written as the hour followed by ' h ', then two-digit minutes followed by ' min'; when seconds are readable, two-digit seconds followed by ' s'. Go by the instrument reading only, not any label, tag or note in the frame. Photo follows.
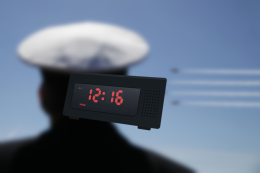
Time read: 12 h 16 min
